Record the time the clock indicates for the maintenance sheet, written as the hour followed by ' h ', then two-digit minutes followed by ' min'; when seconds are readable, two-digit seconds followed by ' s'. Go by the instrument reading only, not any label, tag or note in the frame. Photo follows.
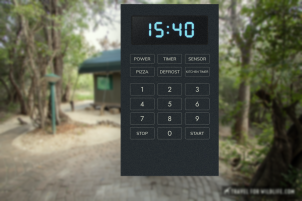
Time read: 15 h 40 min
